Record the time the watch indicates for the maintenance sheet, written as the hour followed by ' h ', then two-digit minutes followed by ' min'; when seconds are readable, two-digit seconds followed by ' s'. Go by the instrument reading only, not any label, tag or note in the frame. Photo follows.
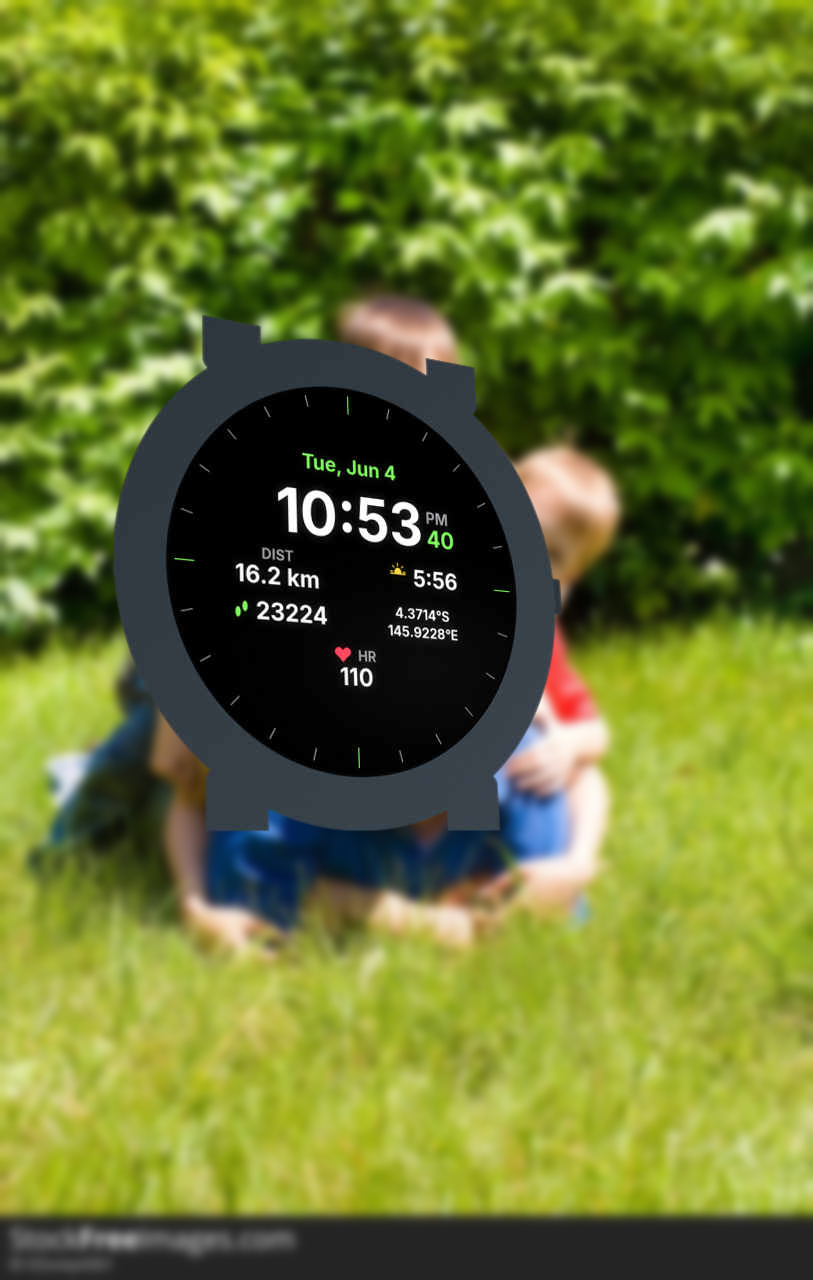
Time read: 10 h 53 min 40 s
